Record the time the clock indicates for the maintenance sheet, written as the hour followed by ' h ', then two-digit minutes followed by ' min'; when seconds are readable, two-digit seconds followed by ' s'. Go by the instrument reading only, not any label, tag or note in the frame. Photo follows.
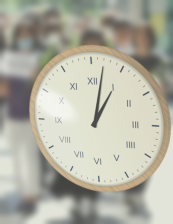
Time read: 1 h 02 min
